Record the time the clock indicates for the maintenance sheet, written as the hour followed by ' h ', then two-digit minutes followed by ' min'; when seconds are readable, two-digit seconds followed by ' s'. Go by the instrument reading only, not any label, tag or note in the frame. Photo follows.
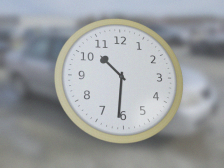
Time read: 10 h 31 min
